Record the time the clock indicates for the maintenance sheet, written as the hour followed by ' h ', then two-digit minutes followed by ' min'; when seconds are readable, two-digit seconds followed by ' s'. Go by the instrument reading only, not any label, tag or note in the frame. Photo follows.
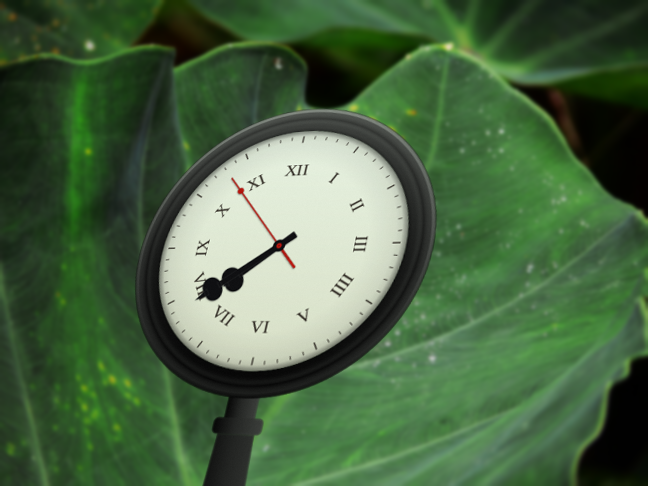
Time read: 7 h 38 min 53 s
